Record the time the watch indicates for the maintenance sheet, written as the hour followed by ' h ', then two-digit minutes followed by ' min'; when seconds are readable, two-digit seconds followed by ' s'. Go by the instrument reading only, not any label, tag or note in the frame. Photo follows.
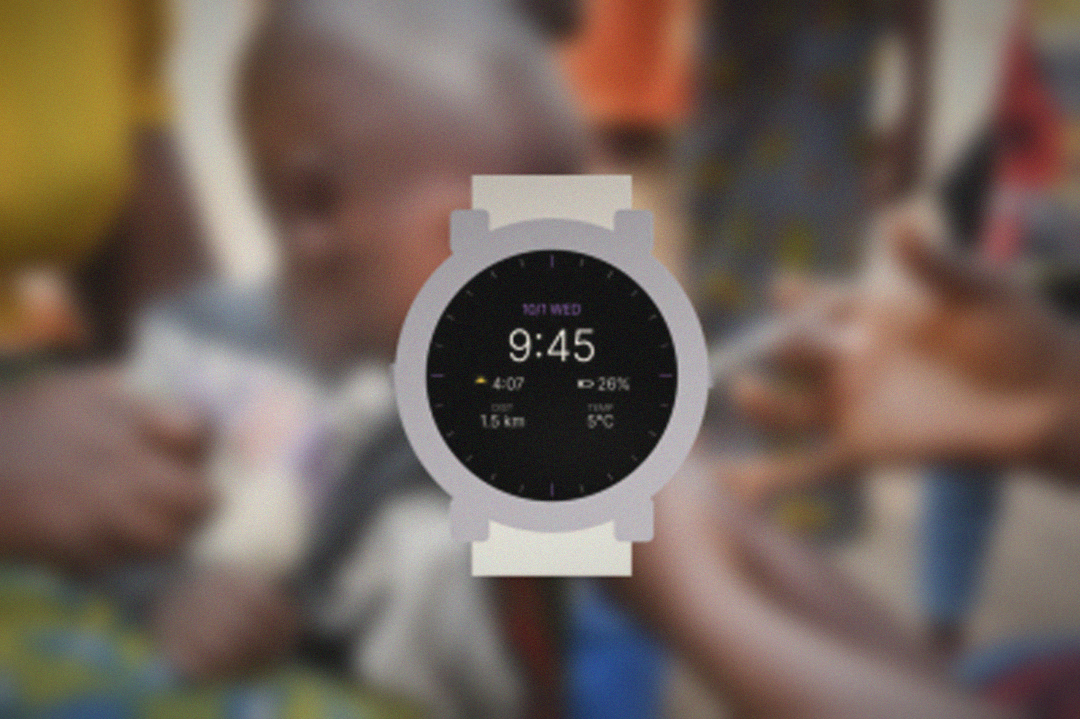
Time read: 9 h 45 min
